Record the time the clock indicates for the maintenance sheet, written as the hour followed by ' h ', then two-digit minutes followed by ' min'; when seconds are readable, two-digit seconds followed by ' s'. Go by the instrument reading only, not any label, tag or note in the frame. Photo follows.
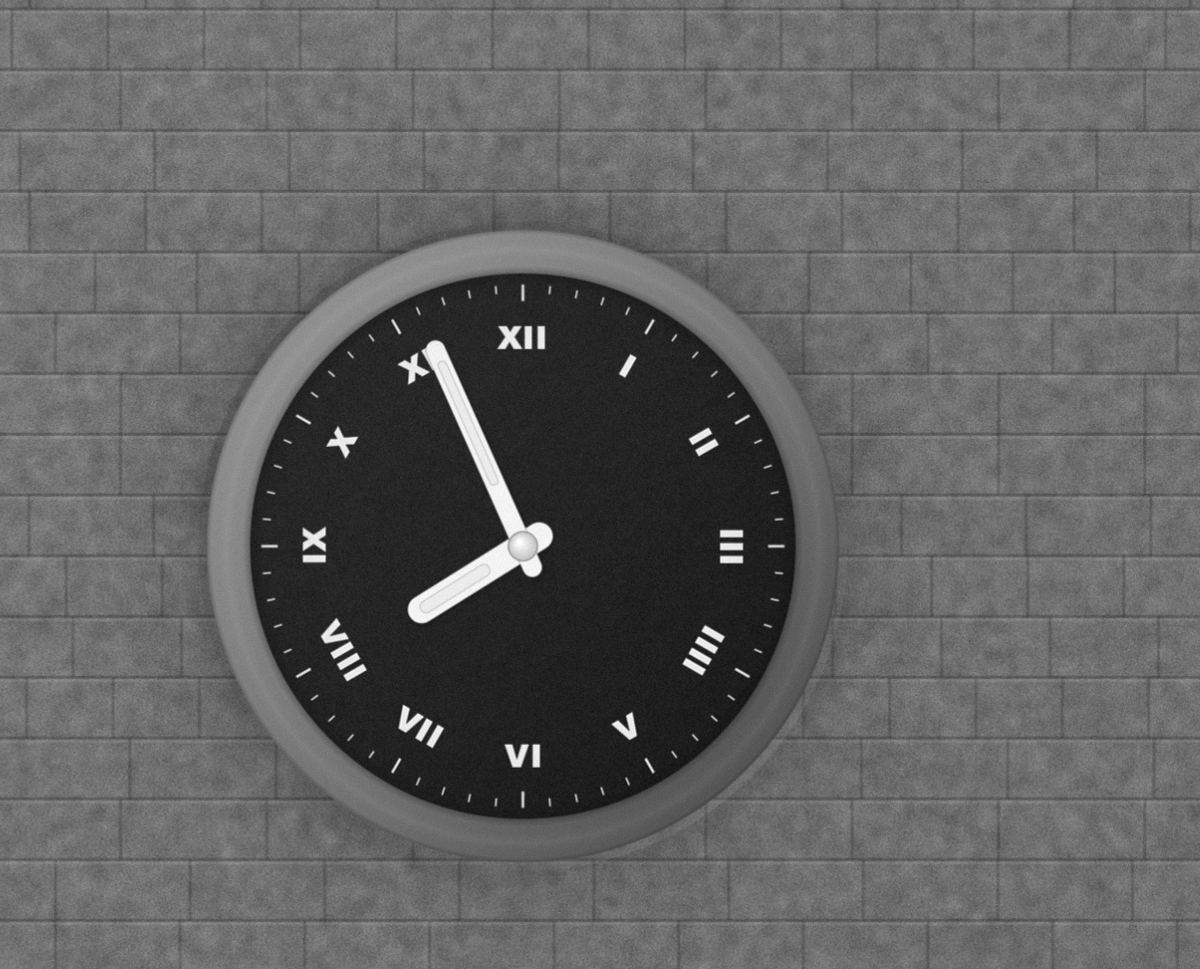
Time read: 7 h 56 min
